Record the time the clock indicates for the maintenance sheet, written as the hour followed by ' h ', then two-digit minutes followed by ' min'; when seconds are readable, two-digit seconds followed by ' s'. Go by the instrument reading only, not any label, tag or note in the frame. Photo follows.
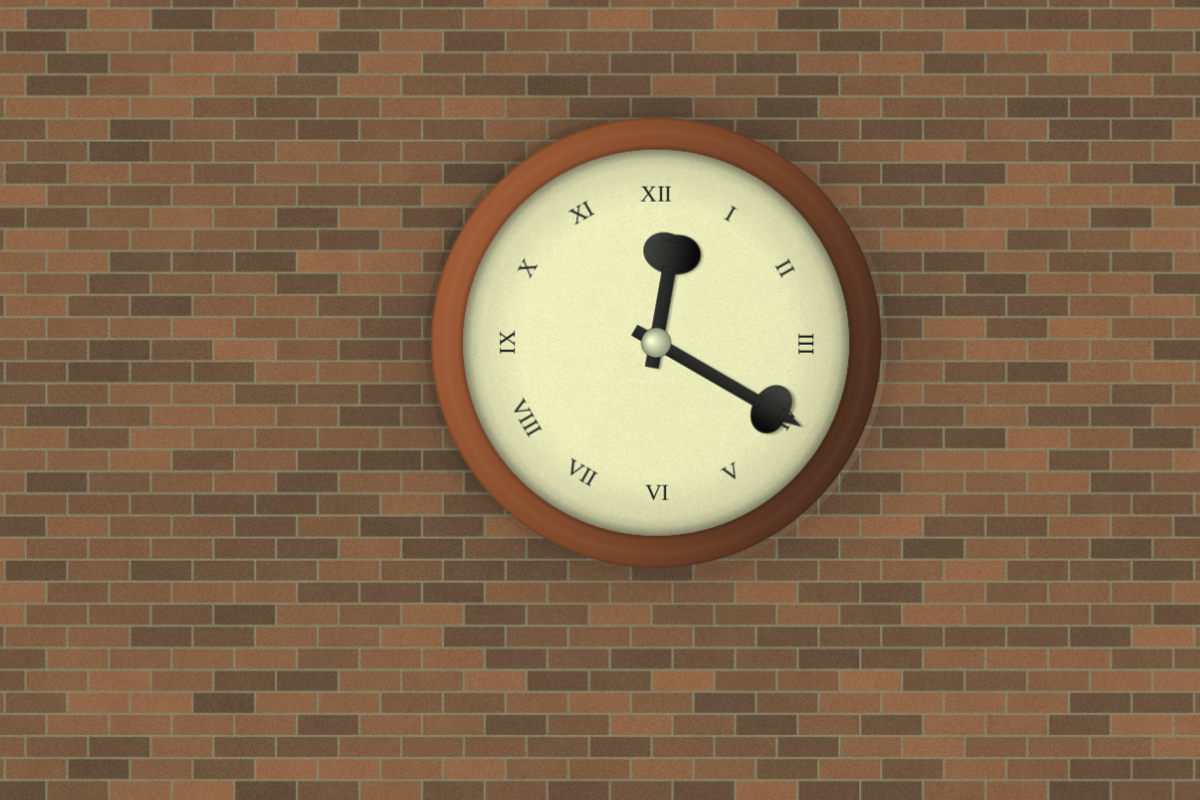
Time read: 12 h 20 min
